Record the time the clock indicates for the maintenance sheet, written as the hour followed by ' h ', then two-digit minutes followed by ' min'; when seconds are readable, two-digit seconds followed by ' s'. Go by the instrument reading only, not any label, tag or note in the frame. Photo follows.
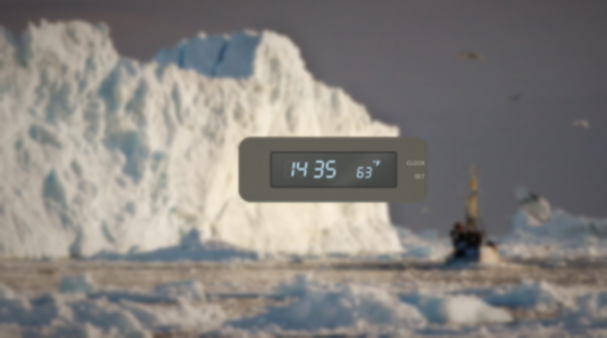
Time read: 14 h 35 min
